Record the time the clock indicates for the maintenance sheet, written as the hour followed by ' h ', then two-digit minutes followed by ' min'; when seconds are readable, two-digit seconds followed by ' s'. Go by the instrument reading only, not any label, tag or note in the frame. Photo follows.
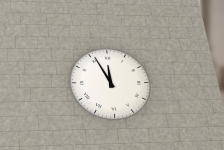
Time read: 11 h 56 min
